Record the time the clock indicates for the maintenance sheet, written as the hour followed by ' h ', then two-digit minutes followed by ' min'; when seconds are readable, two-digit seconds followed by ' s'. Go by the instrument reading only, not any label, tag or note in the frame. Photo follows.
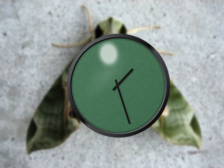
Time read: 1 h 27 min
